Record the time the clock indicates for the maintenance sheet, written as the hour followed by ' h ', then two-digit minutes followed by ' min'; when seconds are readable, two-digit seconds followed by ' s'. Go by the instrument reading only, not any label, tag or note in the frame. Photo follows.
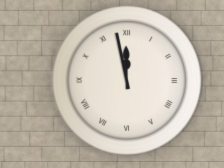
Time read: 11 h 58 min
